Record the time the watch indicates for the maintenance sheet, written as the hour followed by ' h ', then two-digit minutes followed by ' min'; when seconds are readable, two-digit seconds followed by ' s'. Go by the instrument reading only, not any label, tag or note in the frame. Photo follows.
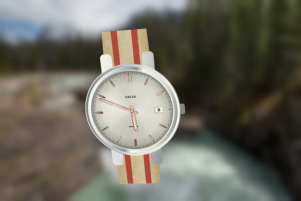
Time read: 5 h 49 min
